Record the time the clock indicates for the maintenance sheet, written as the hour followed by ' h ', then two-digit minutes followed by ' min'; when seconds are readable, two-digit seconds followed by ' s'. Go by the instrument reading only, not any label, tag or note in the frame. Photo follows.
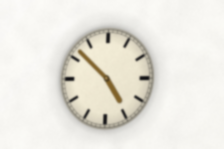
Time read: 4 h 52 min
